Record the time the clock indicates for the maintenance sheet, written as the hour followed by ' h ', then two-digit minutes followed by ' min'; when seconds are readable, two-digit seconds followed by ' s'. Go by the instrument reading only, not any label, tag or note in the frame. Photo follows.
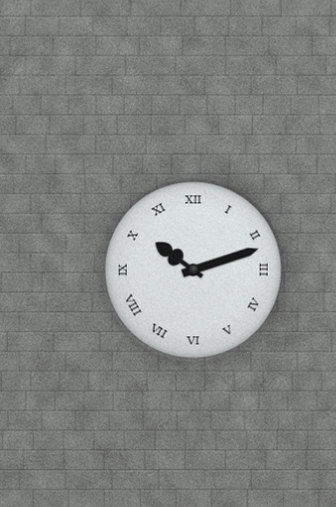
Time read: 10 h 12 min
